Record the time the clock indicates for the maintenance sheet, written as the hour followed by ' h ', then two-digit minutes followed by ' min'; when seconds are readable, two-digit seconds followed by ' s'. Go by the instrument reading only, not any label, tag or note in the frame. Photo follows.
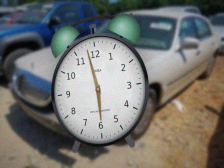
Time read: 5 h 58 min
